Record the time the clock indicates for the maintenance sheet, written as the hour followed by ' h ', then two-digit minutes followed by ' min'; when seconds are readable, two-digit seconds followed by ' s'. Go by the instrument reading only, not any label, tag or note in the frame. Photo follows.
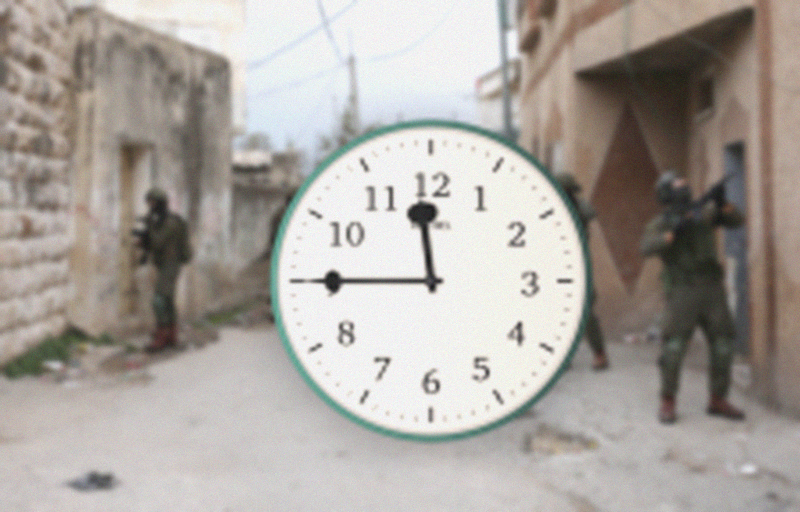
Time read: 11 h 45 min
